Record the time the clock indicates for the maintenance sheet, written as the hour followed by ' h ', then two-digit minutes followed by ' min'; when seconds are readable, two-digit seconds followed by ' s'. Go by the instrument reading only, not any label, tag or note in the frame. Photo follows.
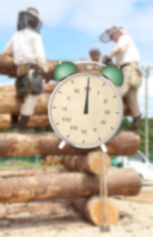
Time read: 12 h 00 min
